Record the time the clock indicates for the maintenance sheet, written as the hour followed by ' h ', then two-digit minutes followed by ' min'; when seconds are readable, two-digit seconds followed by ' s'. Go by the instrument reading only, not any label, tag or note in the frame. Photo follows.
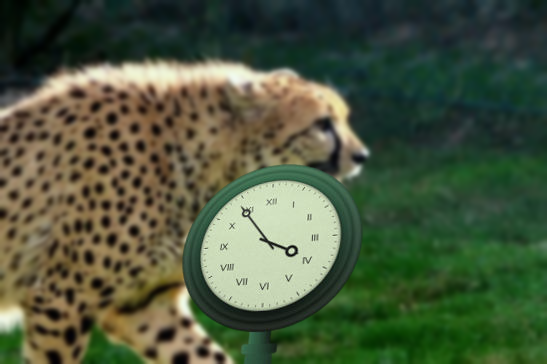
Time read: 3 h 54 min
